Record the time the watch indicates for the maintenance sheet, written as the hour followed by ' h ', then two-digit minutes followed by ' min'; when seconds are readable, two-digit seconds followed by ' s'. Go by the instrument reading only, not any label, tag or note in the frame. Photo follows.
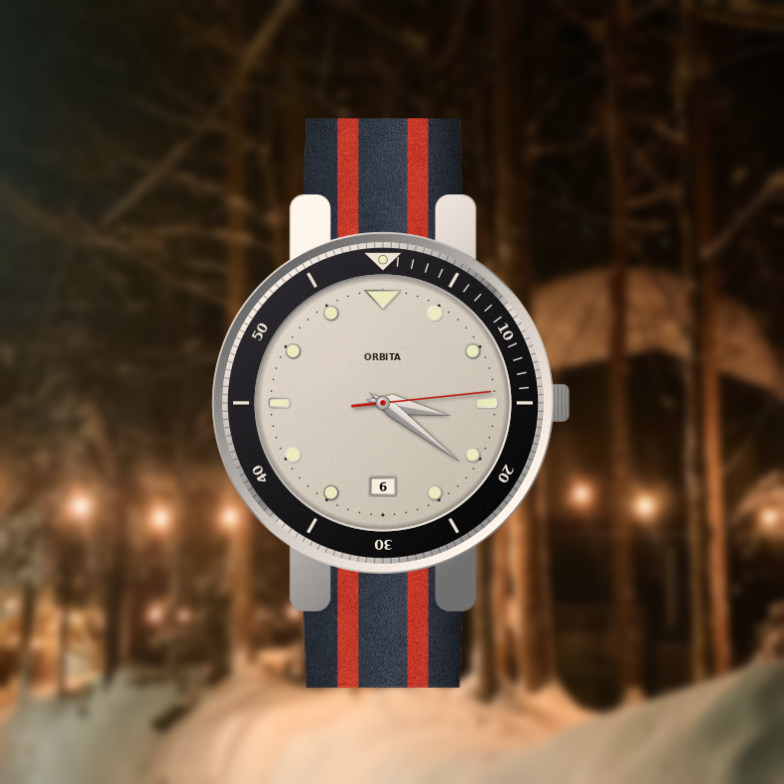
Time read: 3 h 21 min 14 s
